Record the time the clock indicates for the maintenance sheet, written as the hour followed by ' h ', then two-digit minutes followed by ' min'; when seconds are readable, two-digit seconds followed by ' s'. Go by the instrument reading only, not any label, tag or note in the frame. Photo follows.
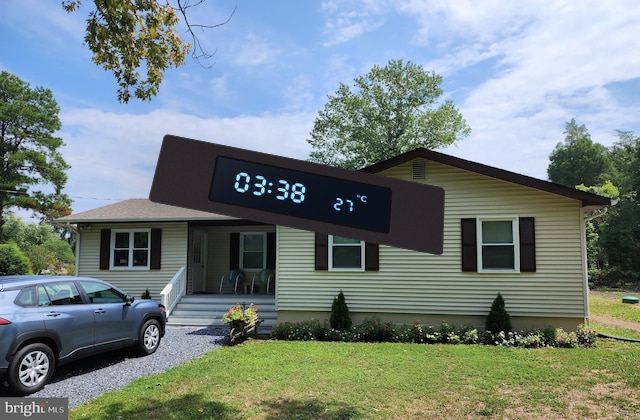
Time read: 3 h 38 min
